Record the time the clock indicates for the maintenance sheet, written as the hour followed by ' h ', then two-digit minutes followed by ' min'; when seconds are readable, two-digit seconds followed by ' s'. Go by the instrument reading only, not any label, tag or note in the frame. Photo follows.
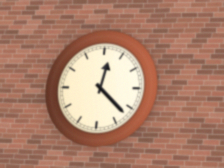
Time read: 12 h 22 min
